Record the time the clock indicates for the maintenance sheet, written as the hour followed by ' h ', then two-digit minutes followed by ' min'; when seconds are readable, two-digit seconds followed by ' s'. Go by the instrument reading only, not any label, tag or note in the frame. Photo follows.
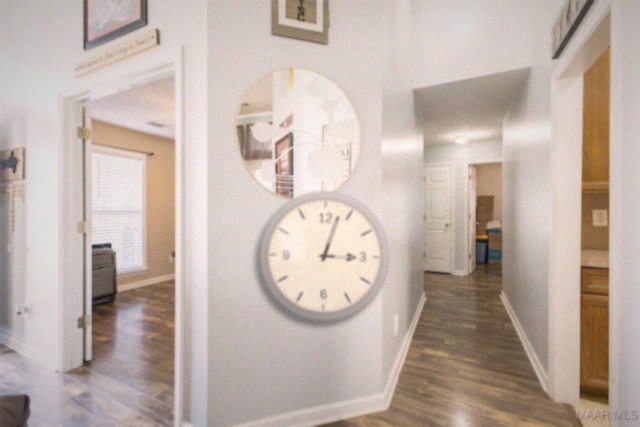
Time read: 3 h 03 min
